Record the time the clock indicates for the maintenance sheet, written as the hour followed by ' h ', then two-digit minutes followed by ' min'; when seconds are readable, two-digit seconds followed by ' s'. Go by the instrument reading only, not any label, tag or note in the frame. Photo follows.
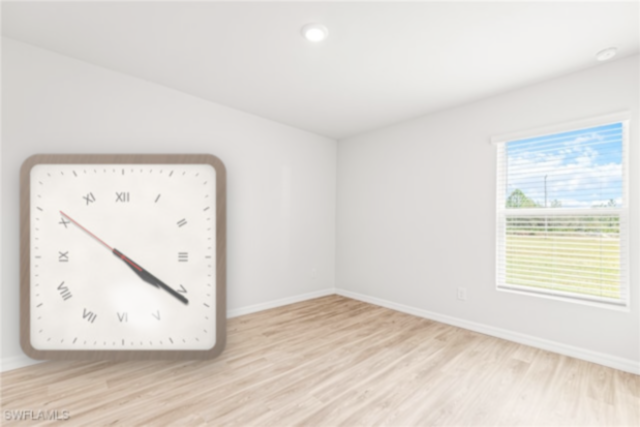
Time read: 4 h 20 min 51 s
